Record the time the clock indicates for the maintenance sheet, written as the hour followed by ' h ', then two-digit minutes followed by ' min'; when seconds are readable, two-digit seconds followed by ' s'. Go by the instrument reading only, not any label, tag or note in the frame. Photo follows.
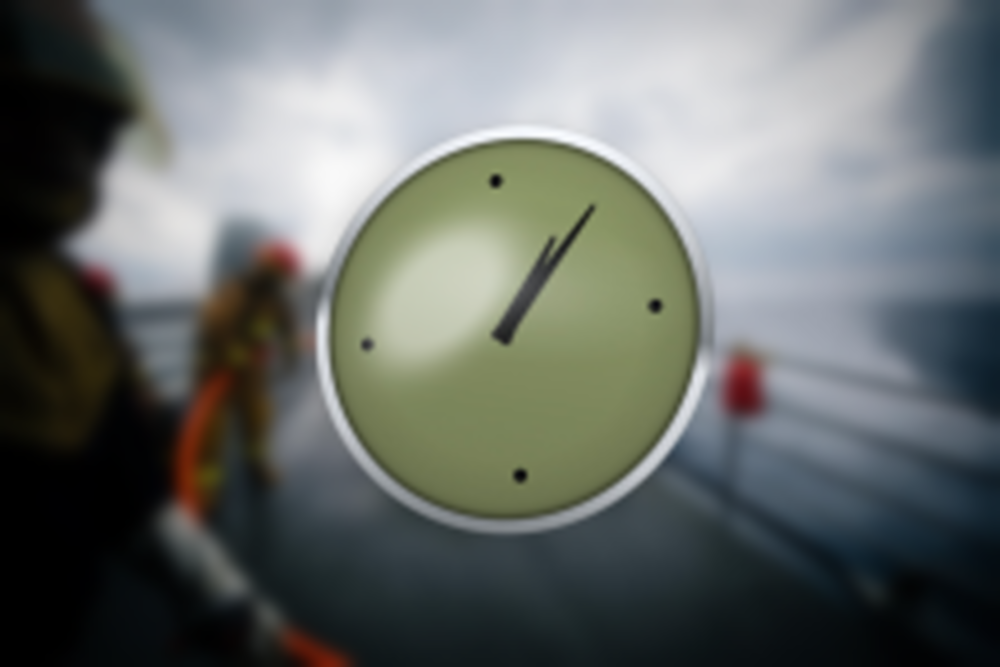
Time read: 1 h 07 min
